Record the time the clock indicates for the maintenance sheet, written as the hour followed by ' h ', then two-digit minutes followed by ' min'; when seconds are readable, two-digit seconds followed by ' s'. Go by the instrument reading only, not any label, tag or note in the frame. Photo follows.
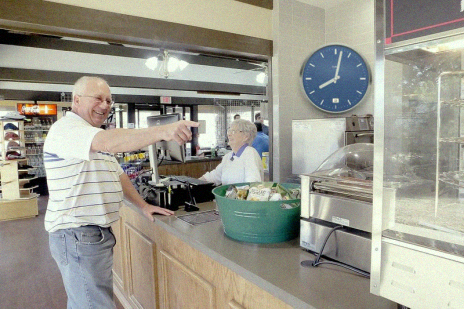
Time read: 8 h 02 min
